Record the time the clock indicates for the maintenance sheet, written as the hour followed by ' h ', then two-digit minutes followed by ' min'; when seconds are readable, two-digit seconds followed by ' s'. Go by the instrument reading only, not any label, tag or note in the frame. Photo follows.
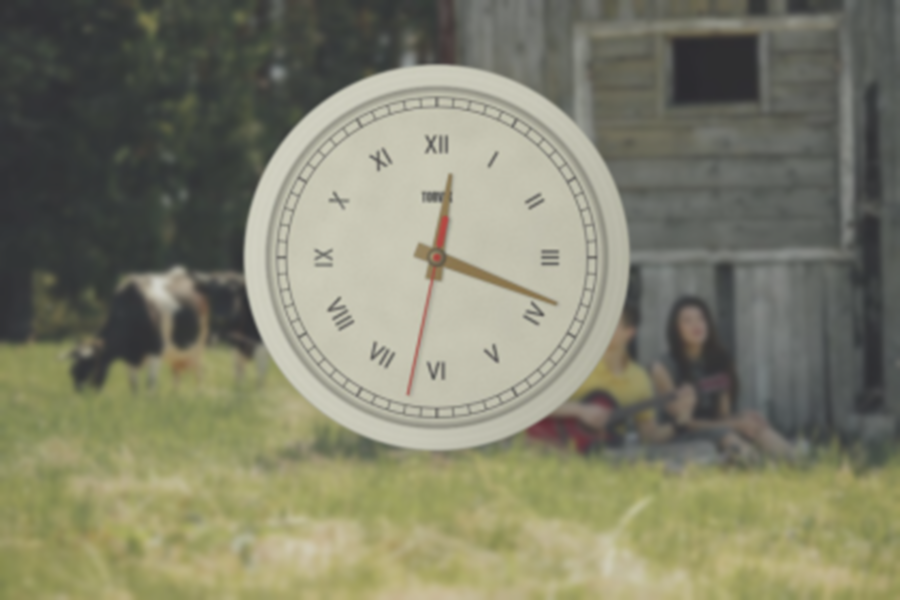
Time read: 12 h 18 min 32 s
